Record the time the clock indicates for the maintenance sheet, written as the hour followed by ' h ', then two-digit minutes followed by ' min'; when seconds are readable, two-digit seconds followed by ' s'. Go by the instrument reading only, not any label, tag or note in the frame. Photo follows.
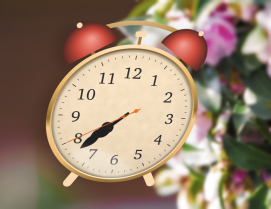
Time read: 7 h 37 min 40 s
